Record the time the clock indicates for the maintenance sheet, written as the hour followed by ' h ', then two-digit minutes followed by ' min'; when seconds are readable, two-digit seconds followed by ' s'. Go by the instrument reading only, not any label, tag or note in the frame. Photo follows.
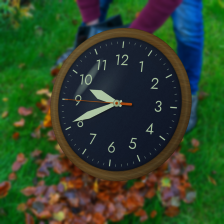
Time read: 9 h 40 min 45 s
